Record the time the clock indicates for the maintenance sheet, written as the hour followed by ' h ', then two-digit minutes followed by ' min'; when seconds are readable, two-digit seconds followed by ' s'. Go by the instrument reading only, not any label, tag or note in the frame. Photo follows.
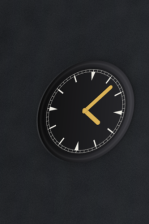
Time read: 4 h 07 min
